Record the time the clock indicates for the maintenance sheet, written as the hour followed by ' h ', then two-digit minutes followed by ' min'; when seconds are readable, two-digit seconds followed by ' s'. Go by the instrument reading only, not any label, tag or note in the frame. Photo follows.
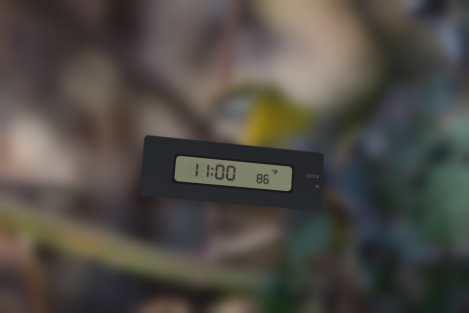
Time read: 11 h 00 min
